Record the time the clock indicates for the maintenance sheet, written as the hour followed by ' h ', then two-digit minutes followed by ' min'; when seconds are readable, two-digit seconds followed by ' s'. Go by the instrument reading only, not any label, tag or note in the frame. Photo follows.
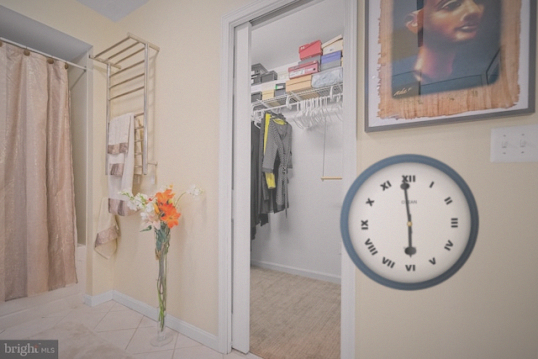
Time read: 5 h 59 min
